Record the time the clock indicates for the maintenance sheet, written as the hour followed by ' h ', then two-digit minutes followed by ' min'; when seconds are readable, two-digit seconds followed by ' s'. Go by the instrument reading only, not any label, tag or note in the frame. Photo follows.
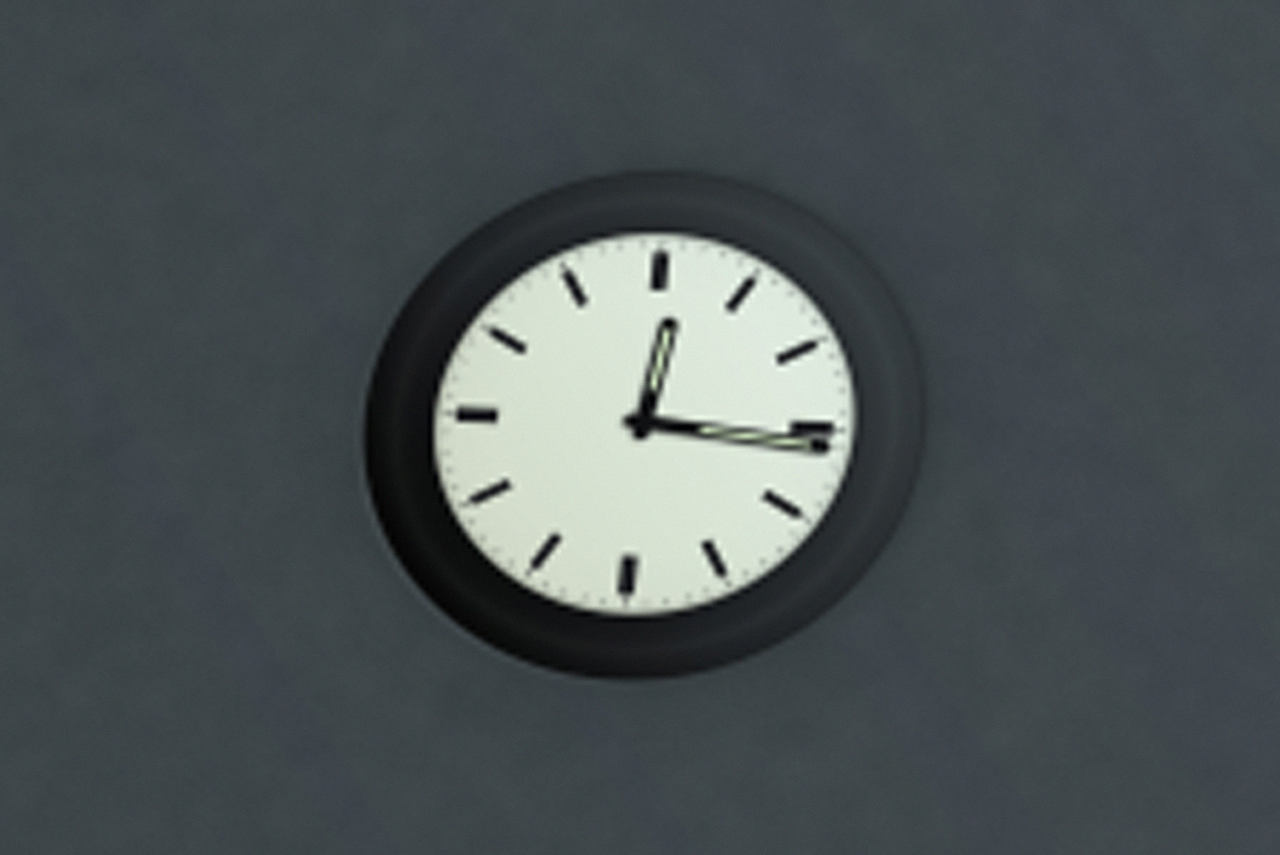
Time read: 12 h 16 min
